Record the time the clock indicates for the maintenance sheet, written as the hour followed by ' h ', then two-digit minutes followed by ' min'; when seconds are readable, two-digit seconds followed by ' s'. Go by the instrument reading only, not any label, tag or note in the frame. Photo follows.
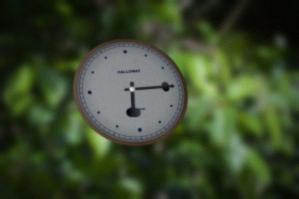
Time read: 6 h 15 min
